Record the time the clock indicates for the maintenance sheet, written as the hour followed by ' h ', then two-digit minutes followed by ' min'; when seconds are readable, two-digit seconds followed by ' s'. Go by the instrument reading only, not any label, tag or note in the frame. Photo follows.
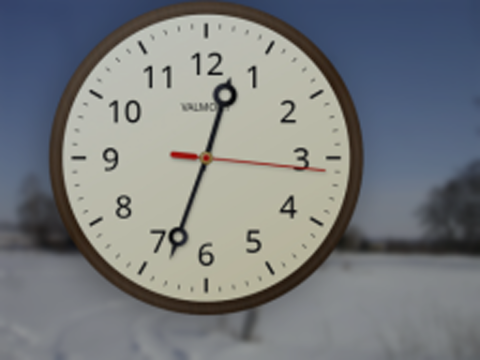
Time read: 12 h 33 min 16 s
